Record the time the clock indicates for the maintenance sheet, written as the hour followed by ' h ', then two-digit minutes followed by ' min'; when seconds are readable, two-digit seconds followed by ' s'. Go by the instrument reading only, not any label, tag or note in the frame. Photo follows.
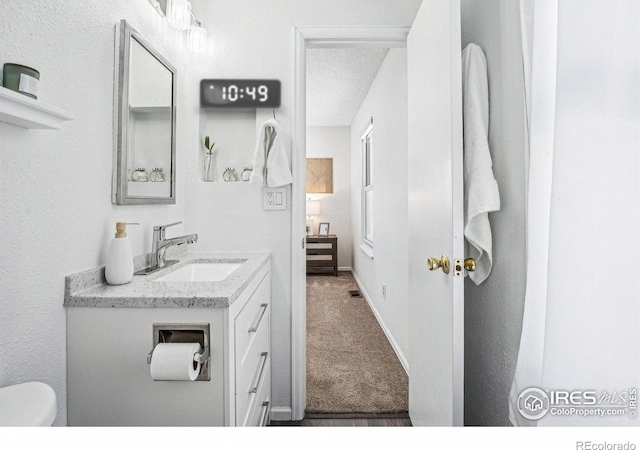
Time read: 10 h 49 min
